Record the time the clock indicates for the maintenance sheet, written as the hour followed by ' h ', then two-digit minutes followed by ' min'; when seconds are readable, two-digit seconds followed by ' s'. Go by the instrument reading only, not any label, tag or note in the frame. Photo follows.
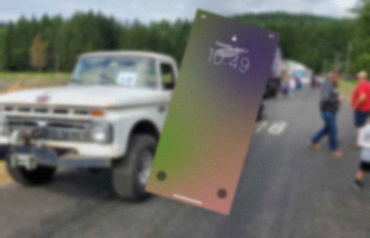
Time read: 10 h 49 min
